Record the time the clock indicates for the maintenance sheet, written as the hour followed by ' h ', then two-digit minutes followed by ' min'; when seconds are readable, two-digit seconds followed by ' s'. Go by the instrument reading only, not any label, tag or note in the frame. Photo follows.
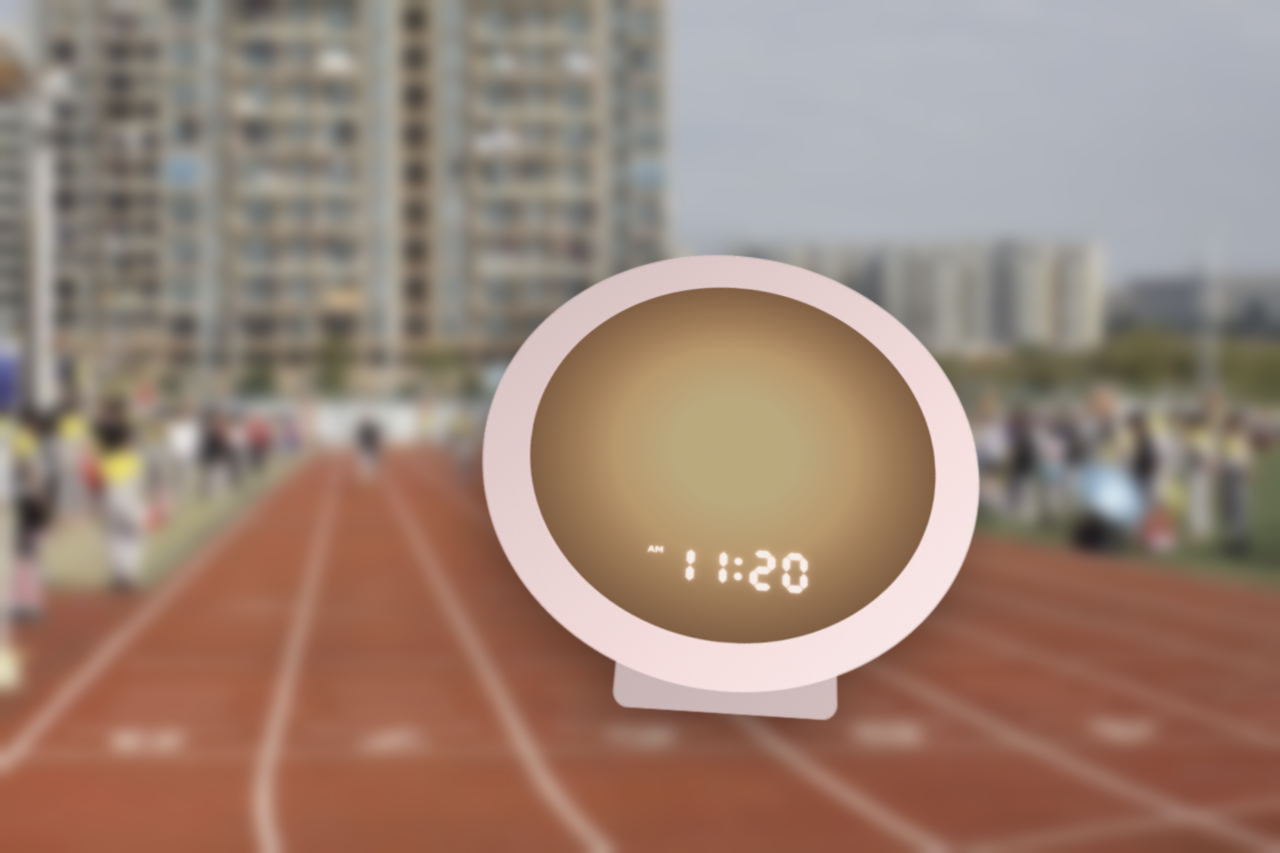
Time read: 11 h 20 min
